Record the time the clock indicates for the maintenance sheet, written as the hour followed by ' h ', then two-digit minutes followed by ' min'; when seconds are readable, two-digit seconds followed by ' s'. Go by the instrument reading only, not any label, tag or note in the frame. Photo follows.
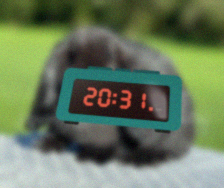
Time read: 20 h 31 min
